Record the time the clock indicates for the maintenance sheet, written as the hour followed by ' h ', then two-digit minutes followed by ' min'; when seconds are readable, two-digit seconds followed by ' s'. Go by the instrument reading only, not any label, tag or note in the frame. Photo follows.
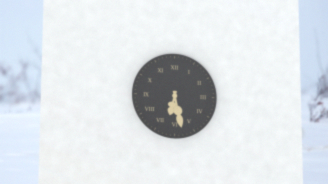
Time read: 6 h 28 min
